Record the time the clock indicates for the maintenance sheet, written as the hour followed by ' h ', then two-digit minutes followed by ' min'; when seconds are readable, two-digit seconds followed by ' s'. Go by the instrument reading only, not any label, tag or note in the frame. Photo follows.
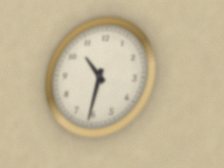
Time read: 10 h 31 min
